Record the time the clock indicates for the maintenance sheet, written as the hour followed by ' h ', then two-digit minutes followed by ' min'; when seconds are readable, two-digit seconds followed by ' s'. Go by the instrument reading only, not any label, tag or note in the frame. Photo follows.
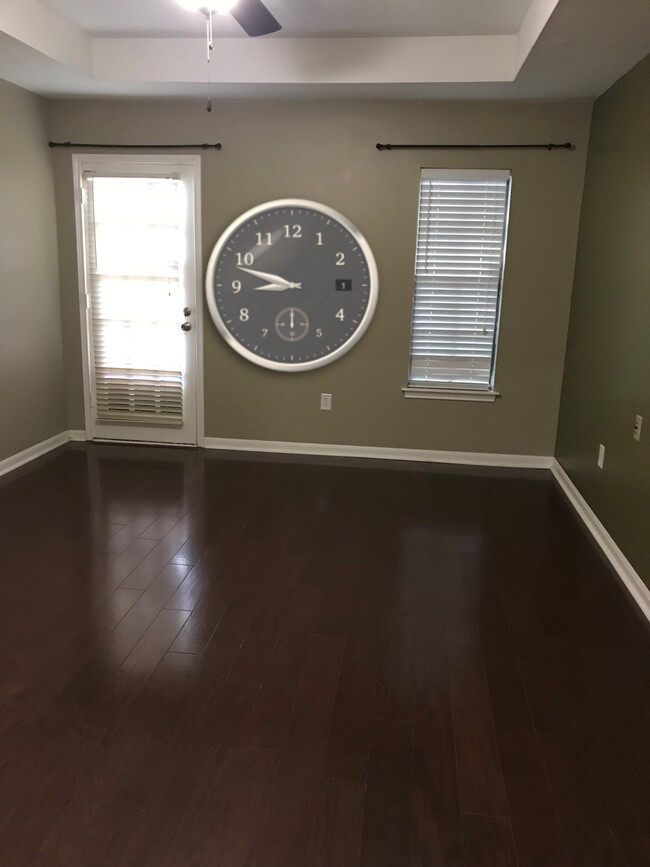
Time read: 8 h 48 min
